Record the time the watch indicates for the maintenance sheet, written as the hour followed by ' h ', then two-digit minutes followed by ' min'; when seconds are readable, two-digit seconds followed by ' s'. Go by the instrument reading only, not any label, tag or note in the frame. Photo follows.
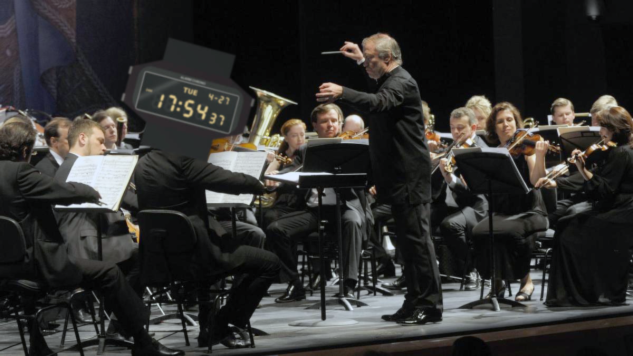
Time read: 17 h 54 min 37 s
